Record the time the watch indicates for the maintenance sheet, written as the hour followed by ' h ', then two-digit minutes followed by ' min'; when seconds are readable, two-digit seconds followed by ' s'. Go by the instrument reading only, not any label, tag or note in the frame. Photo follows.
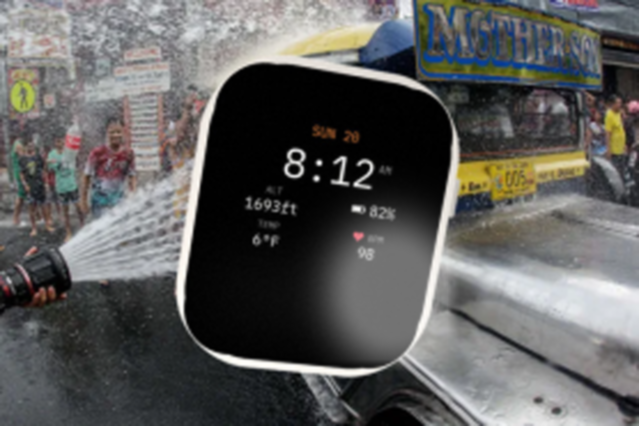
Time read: 8 h 12 min
